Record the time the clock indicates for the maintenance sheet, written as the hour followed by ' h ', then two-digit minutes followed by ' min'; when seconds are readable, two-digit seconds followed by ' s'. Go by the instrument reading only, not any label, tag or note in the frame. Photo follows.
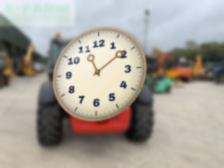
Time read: 11 h 09 min
